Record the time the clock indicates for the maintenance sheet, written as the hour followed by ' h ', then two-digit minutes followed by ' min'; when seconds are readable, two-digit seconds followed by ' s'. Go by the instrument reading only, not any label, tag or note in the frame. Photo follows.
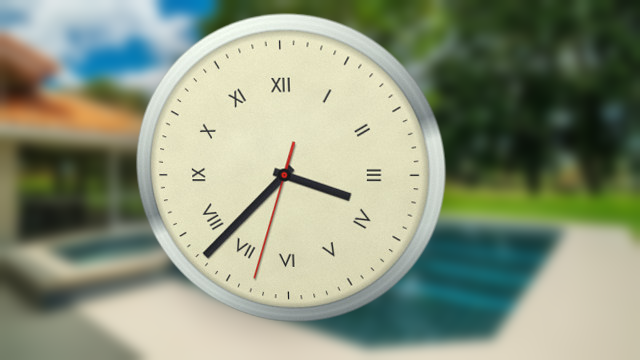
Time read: 3 h 37 min 33 s
